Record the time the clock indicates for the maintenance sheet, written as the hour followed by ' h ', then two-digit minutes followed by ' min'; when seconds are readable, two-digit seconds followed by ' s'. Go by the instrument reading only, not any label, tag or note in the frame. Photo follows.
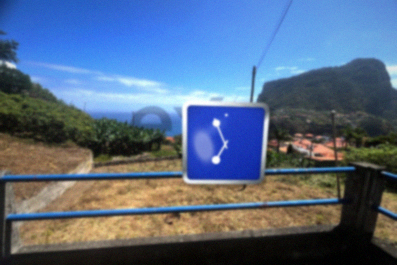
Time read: 6 h 56 min
